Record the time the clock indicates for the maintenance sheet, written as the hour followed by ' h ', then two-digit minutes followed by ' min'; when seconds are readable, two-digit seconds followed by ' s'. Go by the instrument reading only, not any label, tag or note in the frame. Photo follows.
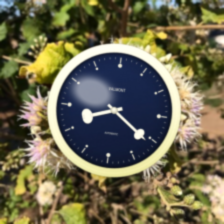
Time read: 8 h 21 min
